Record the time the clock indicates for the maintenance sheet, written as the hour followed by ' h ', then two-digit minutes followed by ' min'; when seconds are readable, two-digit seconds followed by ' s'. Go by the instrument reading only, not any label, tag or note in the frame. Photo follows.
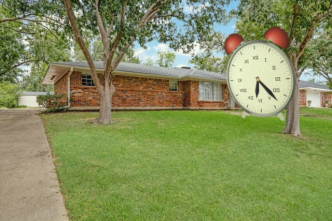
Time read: 6 h 23 min
